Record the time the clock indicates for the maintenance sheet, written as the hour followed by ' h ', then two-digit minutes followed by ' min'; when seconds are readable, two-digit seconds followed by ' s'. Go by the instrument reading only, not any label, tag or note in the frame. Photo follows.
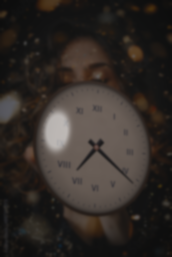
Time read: 7 h 21 min
